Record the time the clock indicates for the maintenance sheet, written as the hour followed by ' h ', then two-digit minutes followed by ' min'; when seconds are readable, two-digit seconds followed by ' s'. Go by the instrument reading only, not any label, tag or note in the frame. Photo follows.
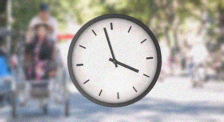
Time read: 3 h 58 min
